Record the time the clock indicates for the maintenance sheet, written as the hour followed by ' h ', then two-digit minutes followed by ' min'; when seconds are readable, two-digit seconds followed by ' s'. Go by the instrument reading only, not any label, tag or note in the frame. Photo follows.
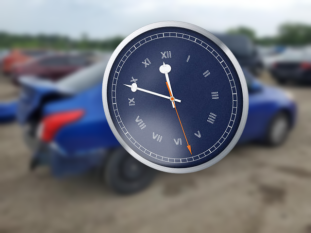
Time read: 11 h 48 min 28 s
